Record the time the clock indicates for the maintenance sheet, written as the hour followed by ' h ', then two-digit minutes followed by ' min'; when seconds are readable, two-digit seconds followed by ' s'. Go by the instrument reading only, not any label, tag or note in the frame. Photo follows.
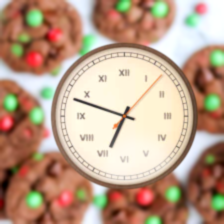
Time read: 6 h 48 min 07 s
